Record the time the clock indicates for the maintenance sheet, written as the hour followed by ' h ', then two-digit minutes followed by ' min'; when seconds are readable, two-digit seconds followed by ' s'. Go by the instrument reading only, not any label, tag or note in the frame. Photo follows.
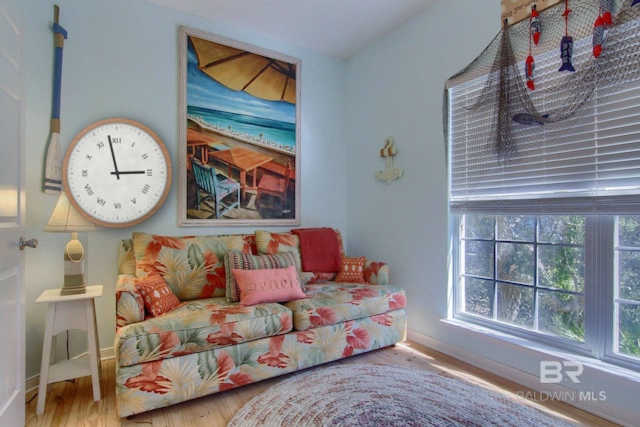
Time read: 2 h 58 min
